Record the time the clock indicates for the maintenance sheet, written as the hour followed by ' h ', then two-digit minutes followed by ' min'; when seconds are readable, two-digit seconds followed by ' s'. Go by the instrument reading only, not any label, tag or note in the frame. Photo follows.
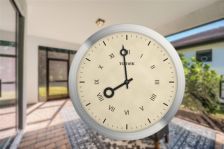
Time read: 7 h 59 min
